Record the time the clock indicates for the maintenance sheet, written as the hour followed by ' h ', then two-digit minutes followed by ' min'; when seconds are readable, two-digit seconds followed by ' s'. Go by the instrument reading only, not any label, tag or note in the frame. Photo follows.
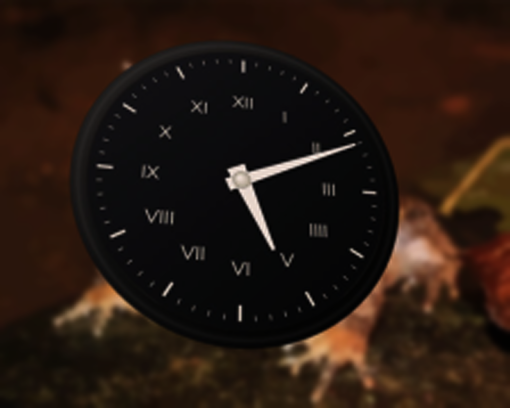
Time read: 5 h 11 min
